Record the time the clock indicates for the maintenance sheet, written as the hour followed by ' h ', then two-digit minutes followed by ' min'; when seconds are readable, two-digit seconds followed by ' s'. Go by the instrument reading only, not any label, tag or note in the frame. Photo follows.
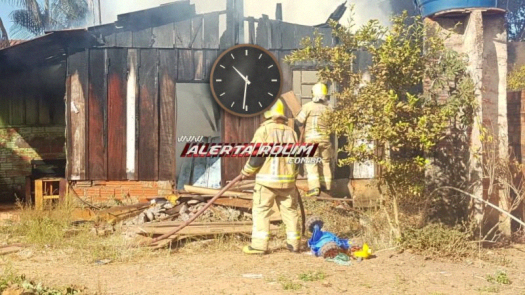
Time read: 10 h 31 min
